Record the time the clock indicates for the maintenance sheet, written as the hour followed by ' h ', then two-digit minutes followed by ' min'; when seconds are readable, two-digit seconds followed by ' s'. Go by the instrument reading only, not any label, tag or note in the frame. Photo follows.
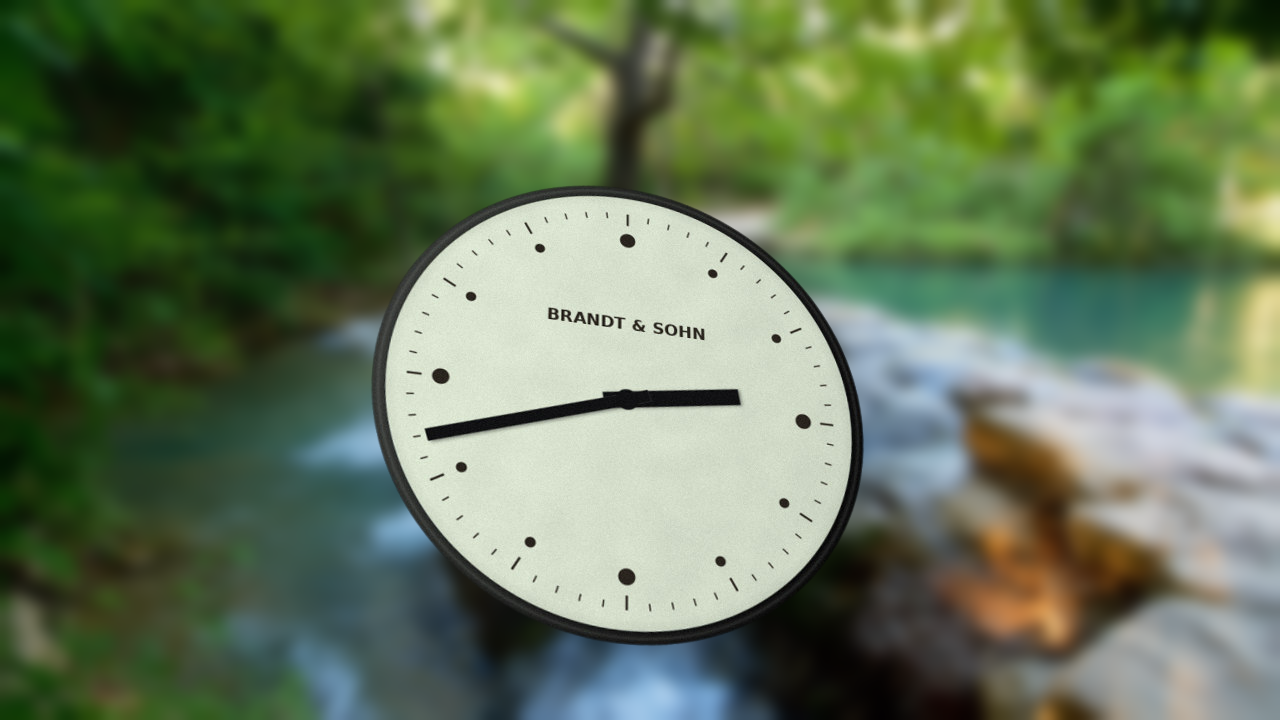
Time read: 2 h 42 min
